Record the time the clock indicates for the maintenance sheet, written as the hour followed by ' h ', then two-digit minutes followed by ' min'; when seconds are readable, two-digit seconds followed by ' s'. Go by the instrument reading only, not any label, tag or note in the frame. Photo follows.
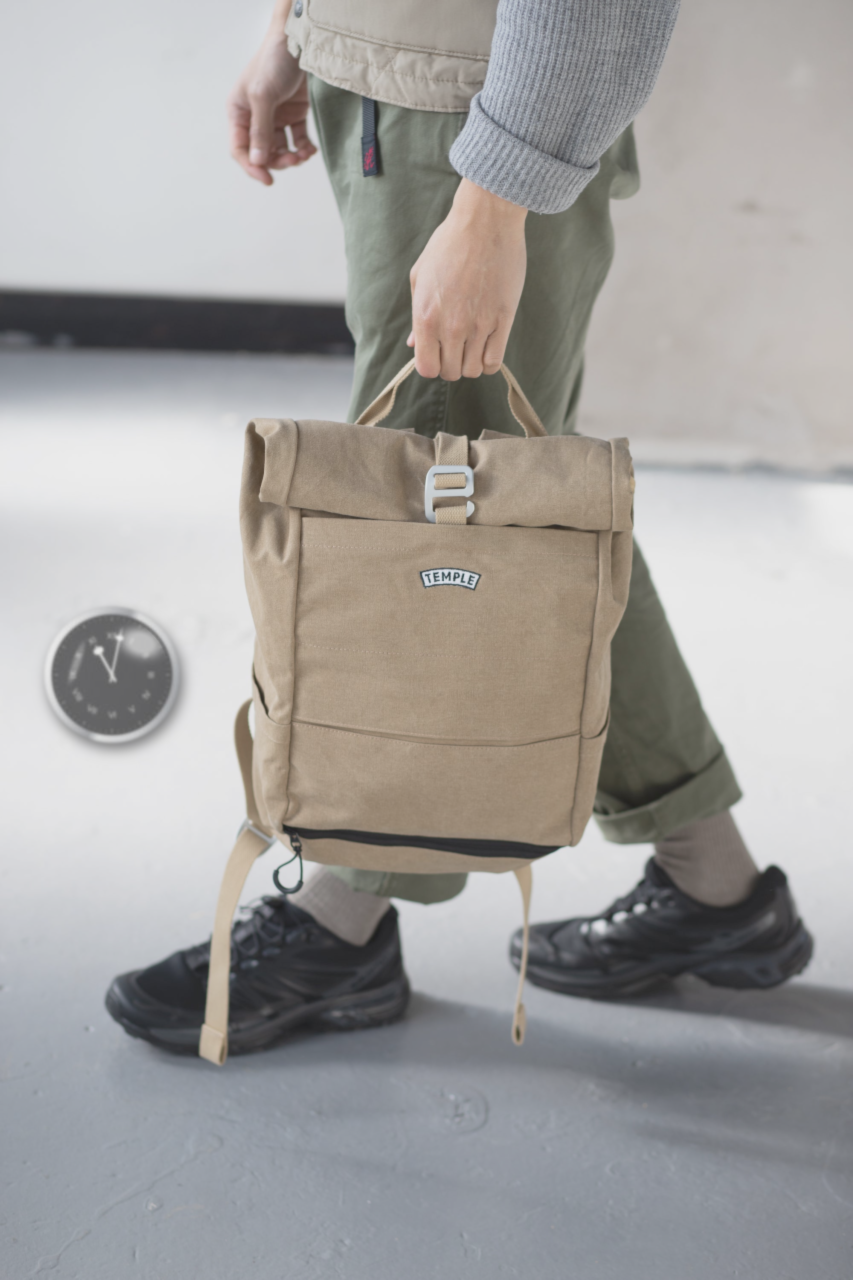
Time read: 11 h 02 min
